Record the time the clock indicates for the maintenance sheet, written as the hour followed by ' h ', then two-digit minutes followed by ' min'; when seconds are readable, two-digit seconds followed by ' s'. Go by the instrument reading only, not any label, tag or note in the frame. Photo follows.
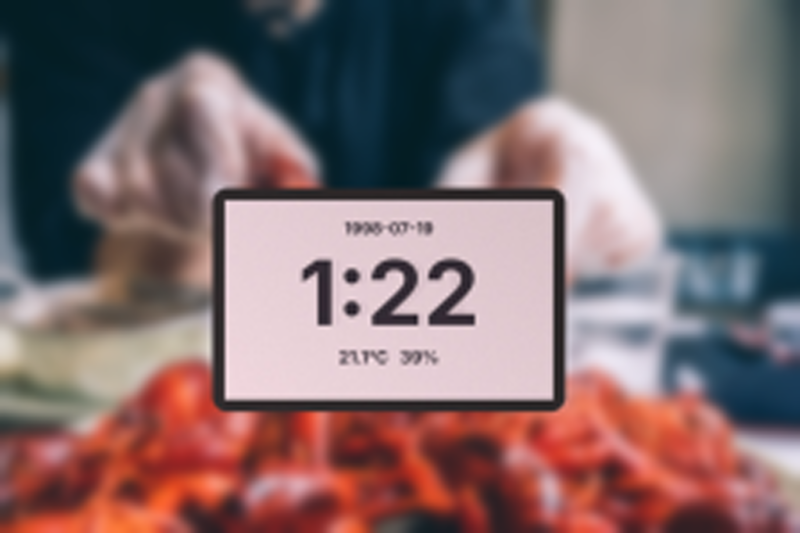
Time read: 1 h 22 min
